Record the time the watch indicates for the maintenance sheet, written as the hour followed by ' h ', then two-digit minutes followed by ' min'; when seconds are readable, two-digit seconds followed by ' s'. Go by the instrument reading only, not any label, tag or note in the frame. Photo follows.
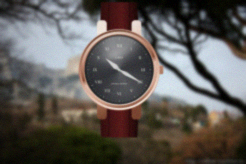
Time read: 10 h 20 min
